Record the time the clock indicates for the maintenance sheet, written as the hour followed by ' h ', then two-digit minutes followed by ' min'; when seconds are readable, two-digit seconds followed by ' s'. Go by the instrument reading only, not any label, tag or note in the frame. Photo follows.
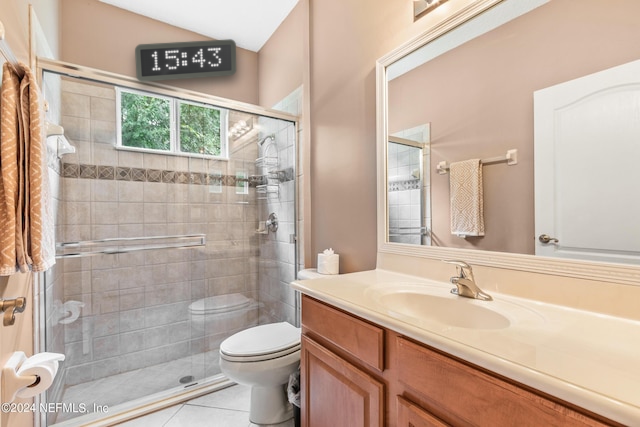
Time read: 15 h 43 min
